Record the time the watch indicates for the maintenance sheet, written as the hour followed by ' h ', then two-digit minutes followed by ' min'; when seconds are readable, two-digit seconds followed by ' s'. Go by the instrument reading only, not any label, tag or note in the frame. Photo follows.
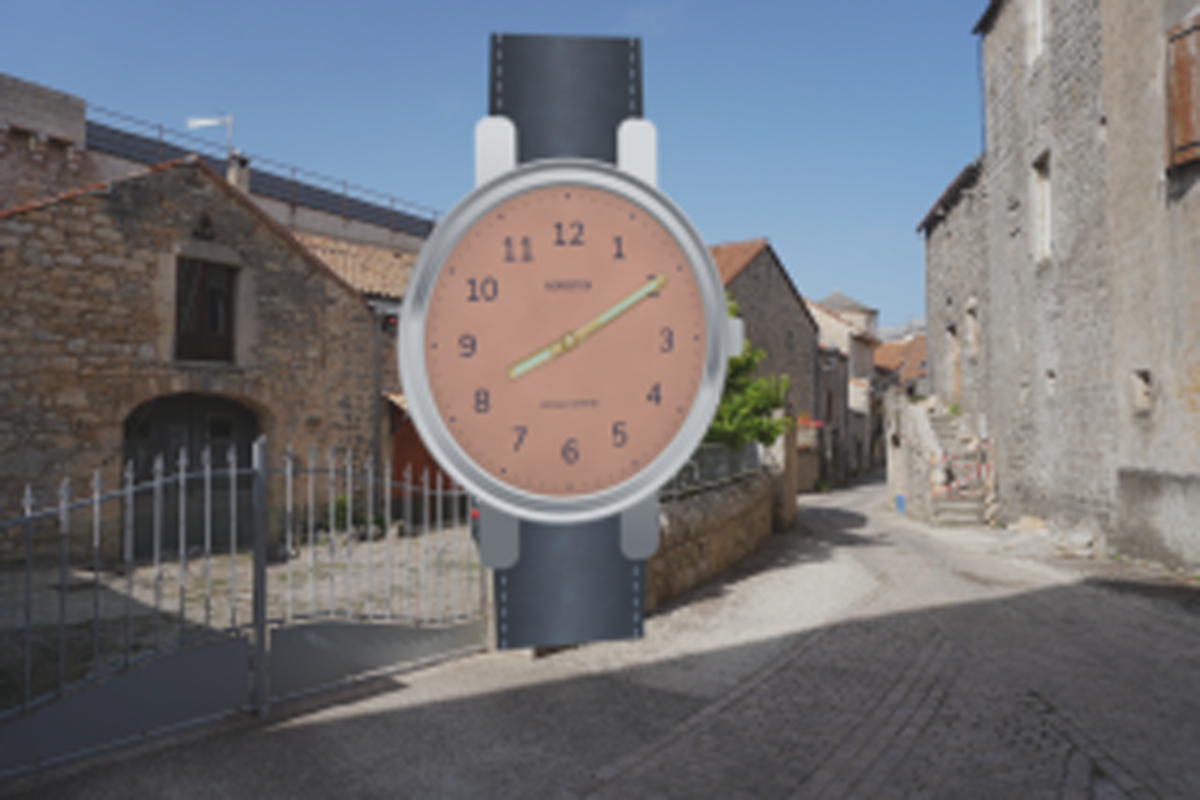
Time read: 8 h 10 min
